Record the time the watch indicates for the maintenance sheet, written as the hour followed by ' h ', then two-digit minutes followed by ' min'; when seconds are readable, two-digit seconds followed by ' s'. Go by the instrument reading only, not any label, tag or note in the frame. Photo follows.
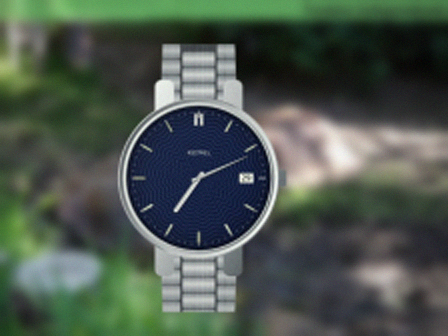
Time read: 7 h 11 min
